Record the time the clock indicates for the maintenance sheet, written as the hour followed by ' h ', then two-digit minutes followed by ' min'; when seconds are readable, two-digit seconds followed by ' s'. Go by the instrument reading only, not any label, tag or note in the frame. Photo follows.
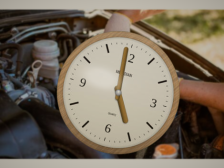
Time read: 4 h 59 min
